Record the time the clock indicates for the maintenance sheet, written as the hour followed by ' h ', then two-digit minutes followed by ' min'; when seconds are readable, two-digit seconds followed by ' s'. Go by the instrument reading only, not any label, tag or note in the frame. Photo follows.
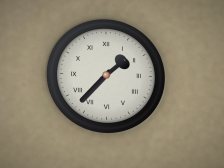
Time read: 1 h 37 min
